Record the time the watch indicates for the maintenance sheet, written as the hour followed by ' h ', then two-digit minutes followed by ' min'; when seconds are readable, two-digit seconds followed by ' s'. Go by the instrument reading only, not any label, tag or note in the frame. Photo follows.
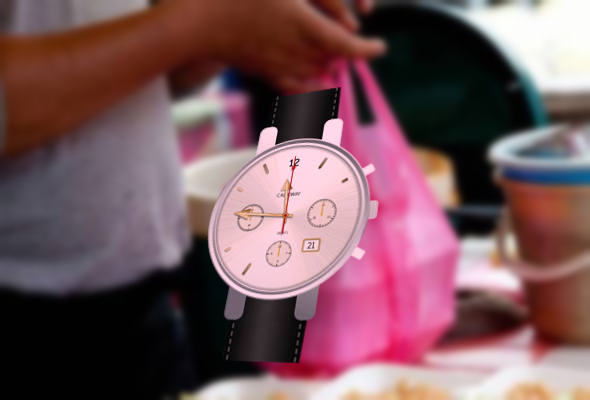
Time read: 11 h 46 min
